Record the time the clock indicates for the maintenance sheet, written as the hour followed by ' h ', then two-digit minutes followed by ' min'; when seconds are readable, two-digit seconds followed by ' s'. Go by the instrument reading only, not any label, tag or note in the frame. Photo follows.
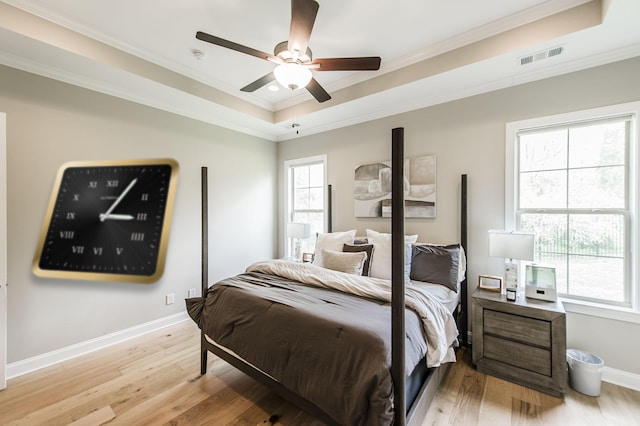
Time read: 3 h 05 min
